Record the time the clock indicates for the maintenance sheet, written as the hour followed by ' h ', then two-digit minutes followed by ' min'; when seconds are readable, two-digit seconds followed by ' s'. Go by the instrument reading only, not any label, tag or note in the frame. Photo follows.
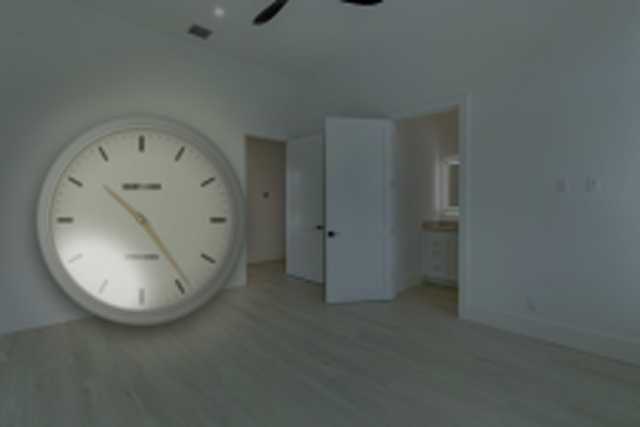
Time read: 10 h 24 min
